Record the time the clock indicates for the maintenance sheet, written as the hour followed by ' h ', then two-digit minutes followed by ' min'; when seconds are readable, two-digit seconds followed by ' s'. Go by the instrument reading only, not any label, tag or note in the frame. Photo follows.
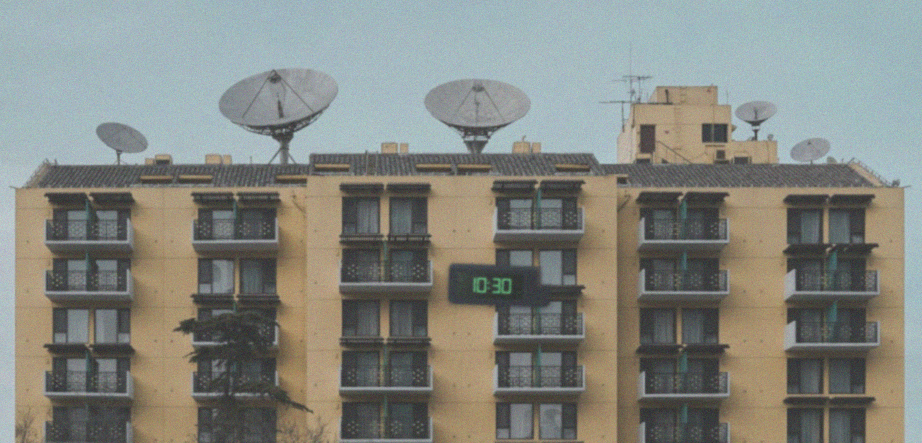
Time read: 10 h 30 min
